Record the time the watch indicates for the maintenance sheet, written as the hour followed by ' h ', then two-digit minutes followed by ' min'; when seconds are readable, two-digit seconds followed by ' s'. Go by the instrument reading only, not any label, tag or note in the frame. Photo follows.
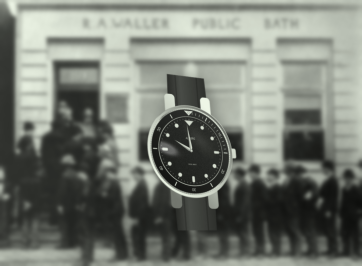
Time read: 9 h 59 min
